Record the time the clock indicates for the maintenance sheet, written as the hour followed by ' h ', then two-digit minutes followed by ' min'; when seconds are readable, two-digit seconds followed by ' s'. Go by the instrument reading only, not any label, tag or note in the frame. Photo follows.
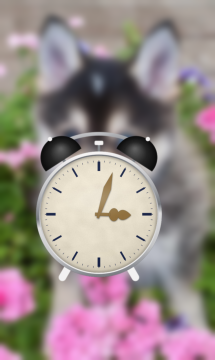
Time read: 3 h 03 min
